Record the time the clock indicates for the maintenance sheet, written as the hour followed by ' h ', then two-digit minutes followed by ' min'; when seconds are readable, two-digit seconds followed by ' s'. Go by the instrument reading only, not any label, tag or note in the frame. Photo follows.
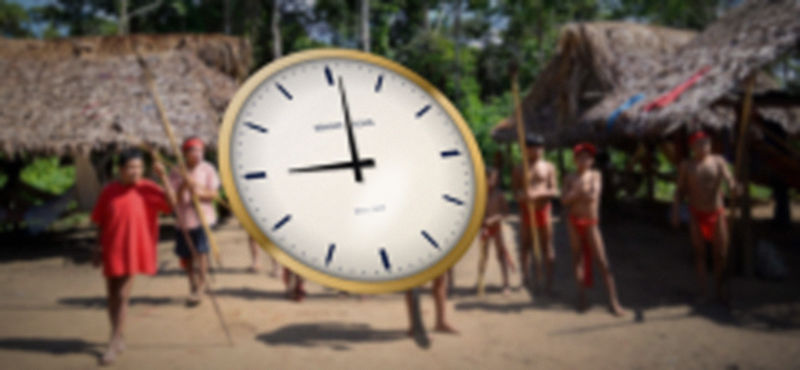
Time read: 9 h 01 min
